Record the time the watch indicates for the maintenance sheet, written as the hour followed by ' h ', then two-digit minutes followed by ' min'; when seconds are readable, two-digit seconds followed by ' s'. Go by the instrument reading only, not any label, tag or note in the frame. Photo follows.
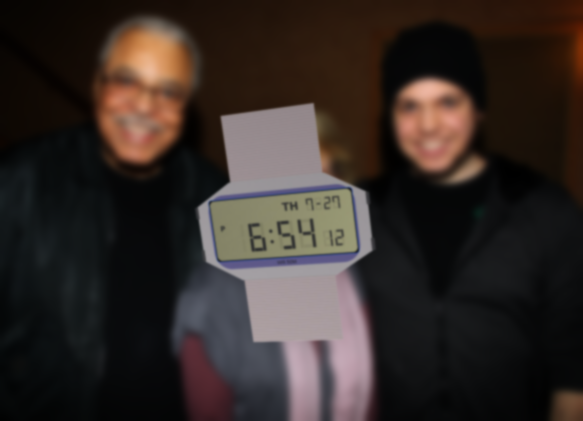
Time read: 6 h 54 min 12 s
